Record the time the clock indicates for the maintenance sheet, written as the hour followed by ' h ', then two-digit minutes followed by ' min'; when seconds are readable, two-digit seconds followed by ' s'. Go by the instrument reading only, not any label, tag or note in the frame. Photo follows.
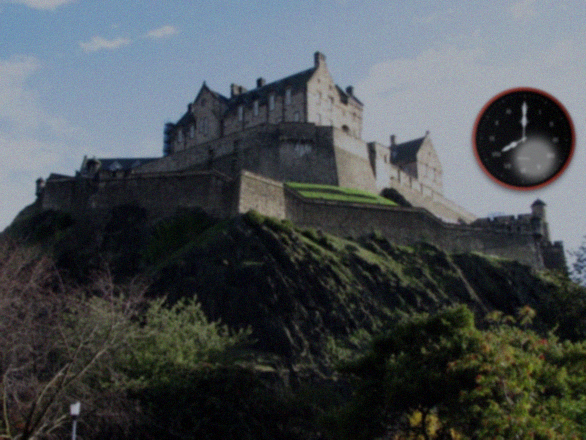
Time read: 8 h 00 min
